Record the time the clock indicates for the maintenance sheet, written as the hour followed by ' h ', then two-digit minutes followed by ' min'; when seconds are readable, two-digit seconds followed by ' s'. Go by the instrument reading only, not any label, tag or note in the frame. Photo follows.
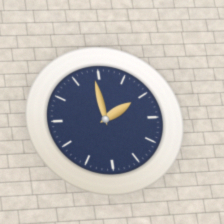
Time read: 1 h 59 min
